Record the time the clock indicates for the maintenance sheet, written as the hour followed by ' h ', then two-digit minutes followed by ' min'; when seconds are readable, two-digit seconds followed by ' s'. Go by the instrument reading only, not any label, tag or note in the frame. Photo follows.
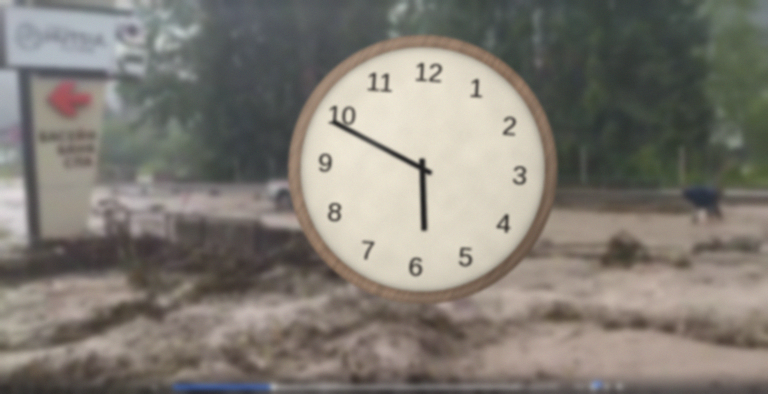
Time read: 5 h 49 min
